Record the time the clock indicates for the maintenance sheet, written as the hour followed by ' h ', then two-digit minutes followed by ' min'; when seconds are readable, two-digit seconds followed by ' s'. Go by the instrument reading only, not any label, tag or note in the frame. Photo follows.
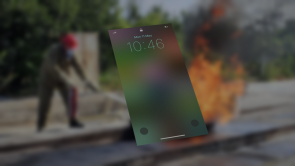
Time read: 10 h 46 min
